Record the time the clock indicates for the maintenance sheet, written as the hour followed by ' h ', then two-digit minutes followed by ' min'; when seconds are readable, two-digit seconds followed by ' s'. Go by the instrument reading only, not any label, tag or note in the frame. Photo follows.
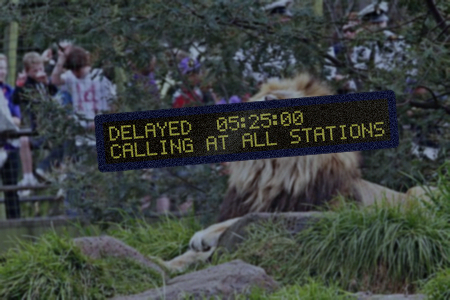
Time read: 5 h 25 min 00 s
